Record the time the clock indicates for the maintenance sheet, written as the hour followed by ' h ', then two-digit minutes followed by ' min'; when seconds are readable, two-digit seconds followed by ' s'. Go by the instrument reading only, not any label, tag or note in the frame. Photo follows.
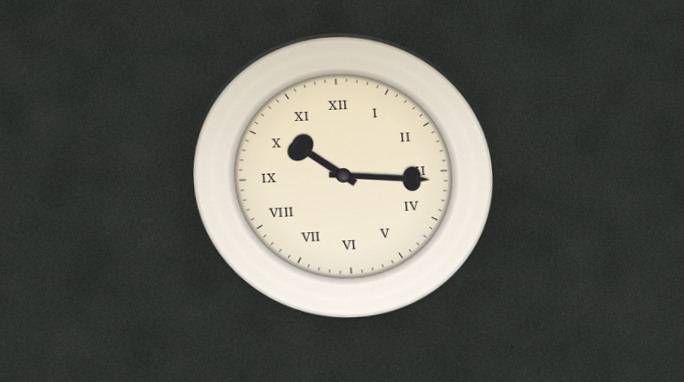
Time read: 10 h 16 min
